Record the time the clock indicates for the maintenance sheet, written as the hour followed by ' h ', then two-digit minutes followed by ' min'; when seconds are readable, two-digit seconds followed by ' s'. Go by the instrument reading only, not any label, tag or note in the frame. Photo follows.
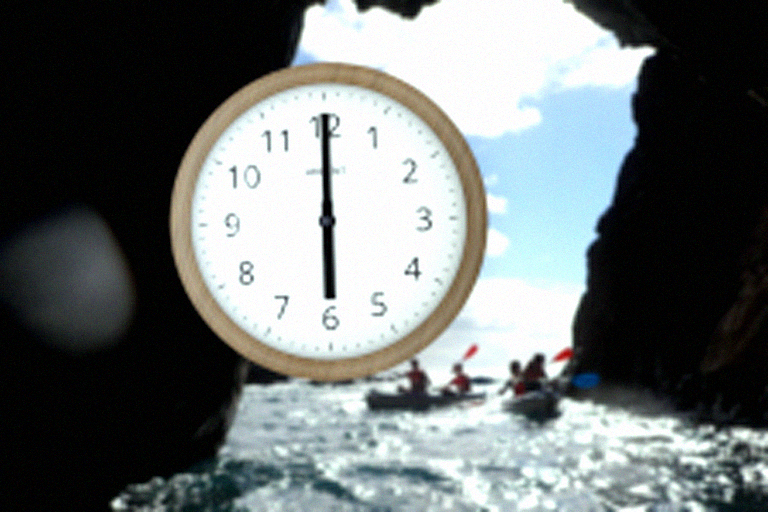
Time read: 6 h 00 min
